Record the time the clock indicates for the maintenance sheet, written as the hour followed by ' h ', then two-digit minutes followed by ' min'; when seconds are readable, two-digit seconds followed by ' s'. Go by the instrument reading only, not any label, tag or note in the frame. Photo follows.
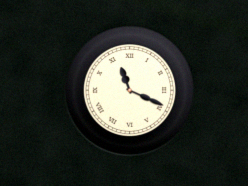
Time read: 11 h 19 min
